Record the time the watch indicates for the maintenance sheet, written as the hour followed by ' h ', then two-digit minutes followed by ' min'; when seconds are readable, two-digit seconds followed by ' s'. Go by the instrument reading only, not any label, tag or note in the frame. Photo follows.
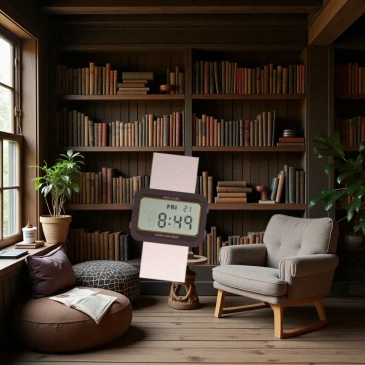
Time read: 8 h 49 min
